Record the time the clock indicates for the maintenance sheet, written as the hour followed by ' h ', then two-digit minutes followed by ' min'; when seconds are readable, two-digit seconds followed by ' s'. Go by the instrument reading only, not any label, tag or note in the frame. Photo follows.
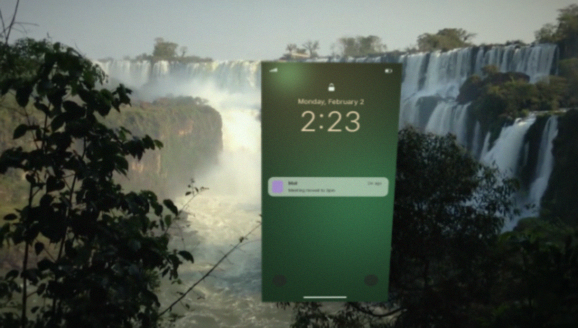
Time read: 2 h 23 min
